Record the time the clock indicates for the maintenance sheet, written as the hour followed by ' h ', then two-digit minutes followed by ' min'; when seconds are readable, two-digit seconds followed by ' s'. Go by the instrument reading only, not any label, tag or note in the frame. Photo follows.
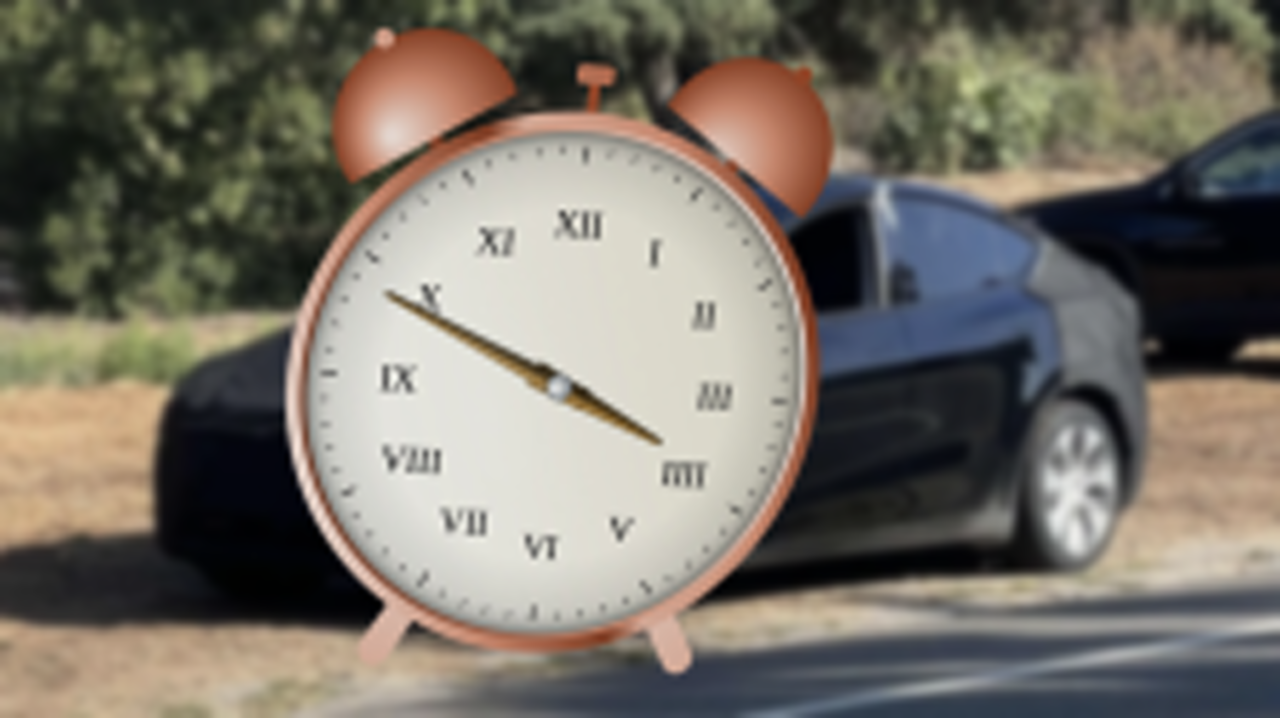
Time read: 3 h 49 min
